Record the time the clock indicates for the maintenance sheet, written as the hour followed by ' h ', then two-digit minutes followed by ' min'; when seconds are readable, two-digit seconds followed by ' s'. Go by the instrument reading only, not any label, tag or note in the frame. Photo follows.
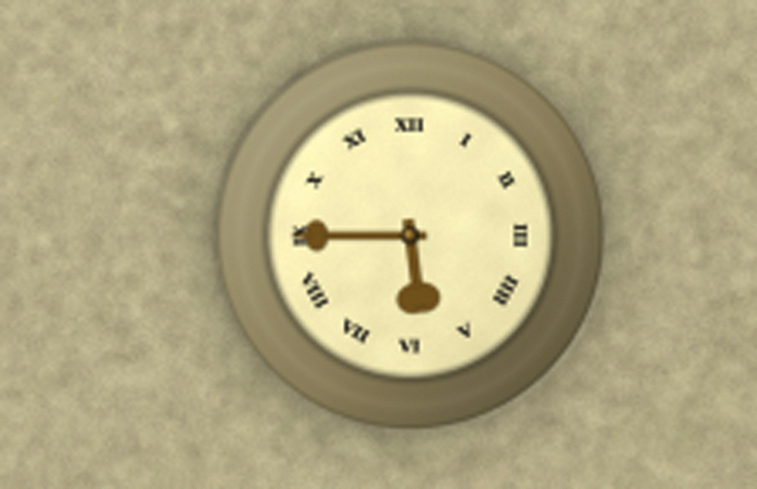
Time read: 5 h 45 min
